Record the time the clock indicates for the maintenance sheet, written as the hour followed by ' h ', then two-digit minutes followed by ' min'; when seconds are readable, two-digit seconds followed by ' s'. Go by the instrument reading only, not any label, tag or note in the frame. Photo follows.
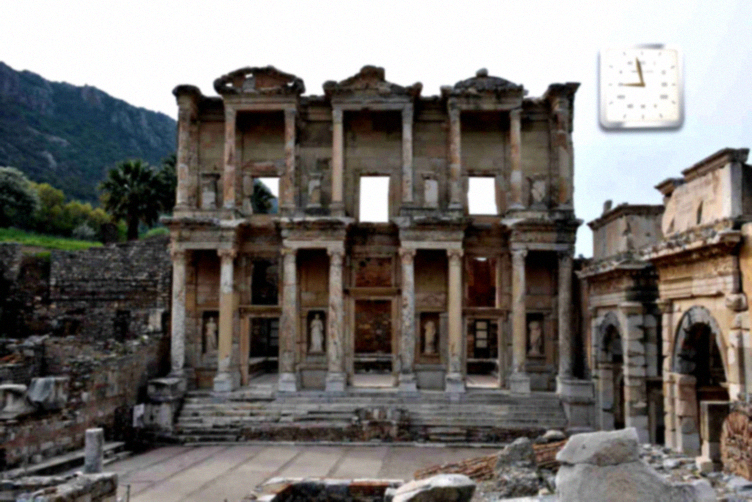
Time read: 8 h 58 min
